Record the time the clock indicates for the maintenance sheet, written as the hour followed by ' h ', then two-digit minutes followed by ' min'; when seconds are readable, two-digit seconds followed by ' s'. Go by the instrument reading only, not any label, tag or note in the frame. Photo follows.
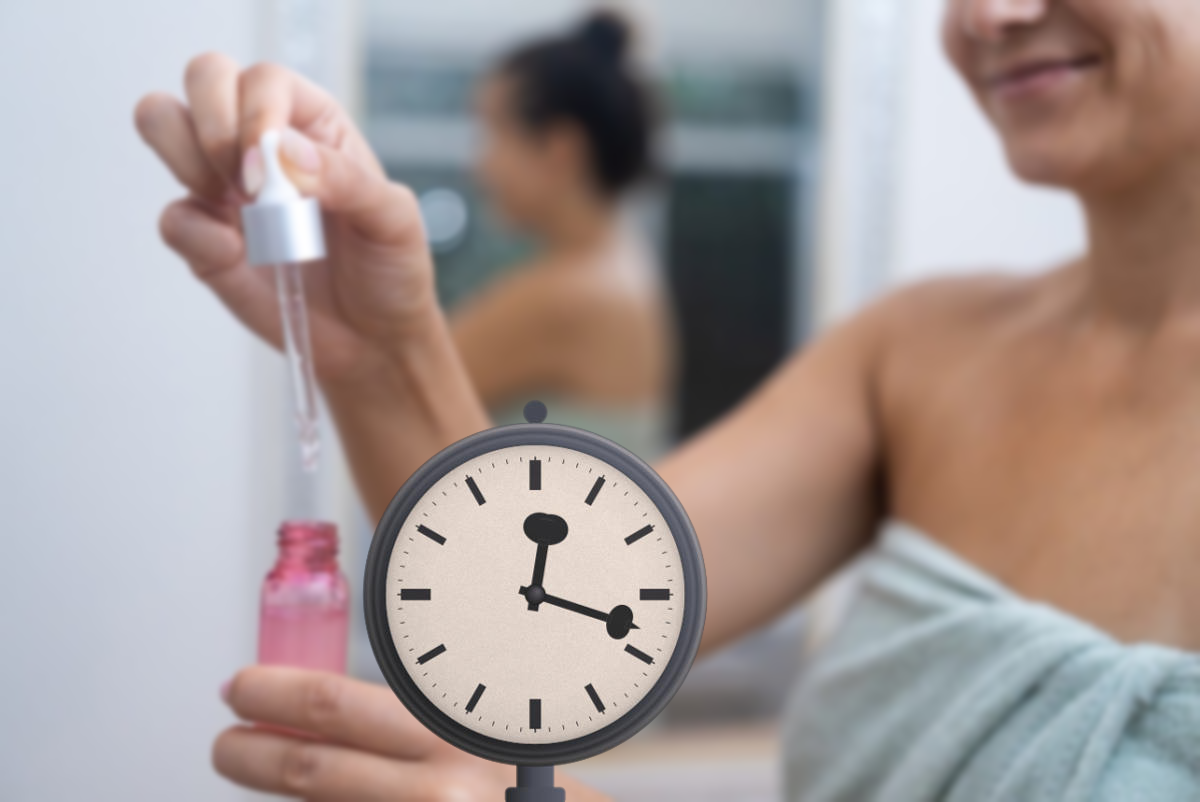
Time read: 12 h 18 min
